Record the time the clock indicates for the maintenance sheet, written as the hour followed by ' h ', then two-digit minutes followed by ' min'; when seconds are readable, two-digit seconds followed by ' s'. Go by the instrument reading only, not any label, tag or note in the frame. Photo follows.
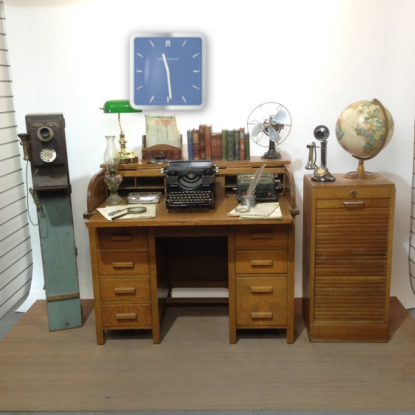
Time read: 11 h 29 min
